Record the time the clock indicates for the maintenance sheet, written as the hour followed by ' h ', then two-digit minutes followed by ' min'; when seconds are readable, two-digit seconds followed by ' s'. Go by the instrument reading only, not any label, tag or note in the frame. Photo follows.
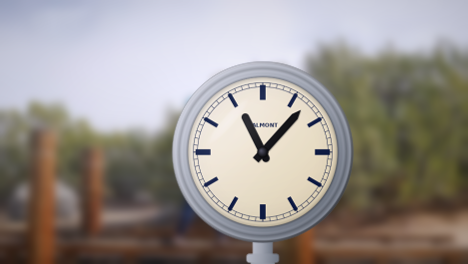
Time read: 11 h 07 min
